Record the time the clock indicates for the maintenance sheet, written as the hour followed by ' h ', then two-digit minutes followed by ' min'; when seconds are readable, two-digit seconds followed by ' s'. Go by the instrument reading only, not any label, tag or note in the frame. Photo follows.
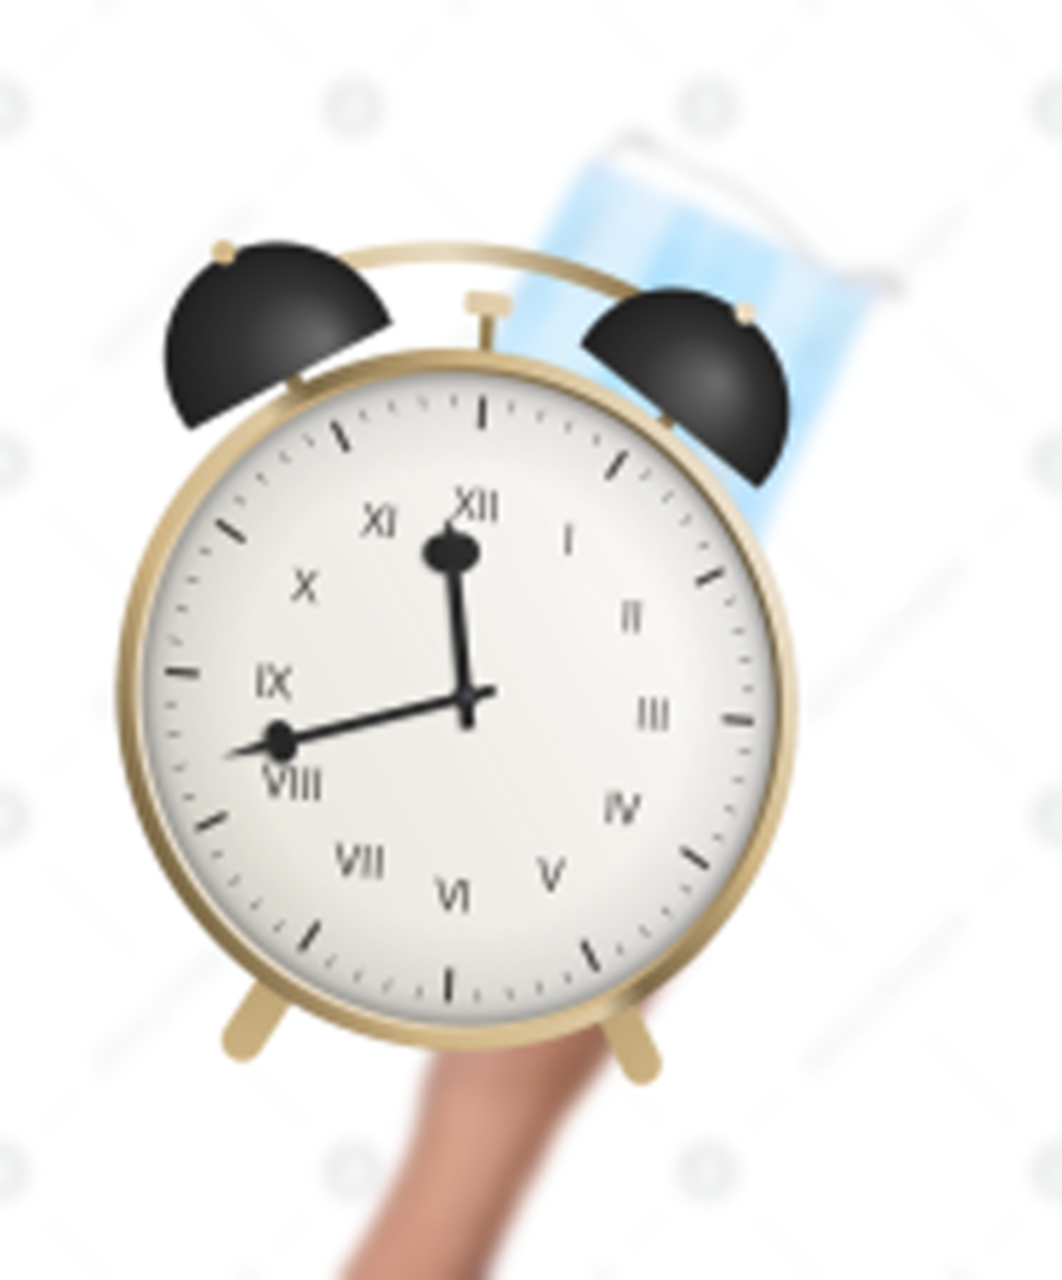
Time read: 11 h 42 min
